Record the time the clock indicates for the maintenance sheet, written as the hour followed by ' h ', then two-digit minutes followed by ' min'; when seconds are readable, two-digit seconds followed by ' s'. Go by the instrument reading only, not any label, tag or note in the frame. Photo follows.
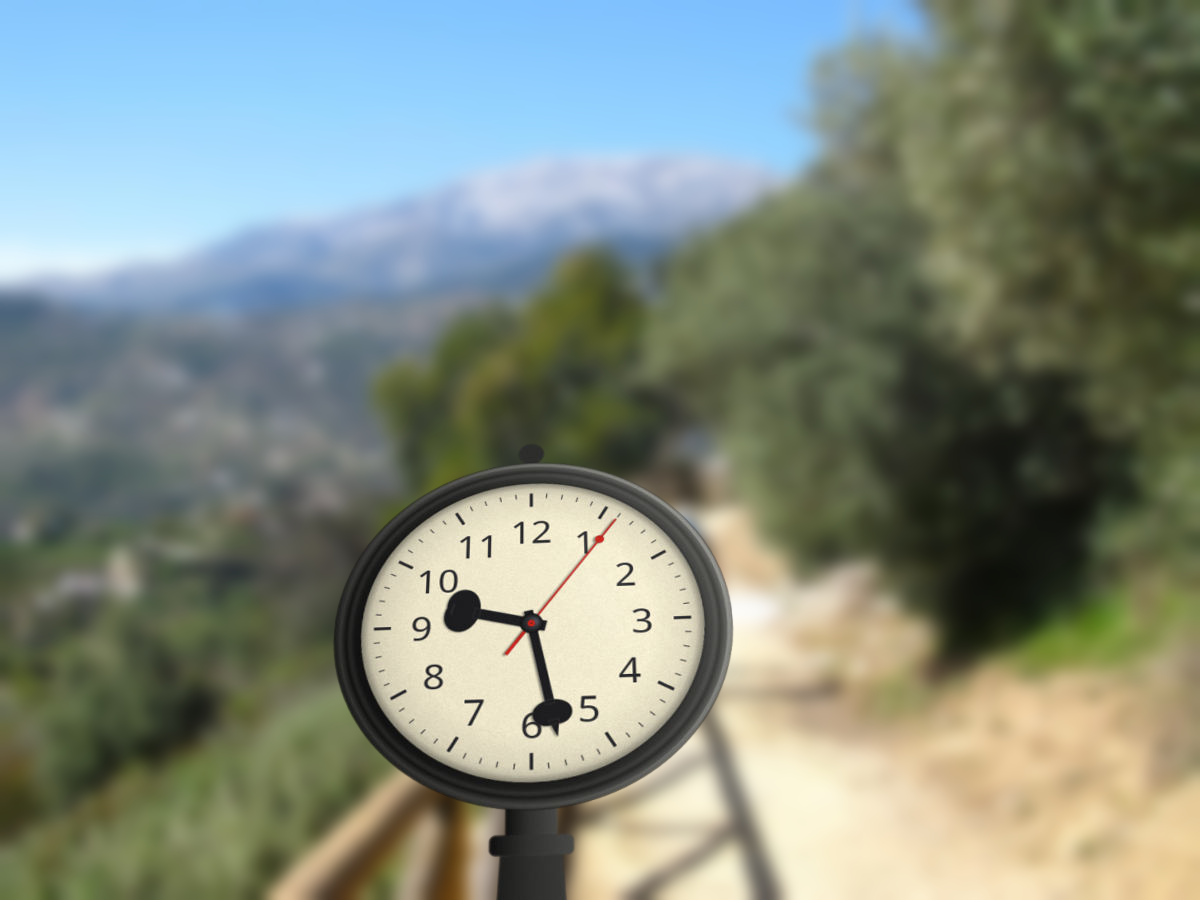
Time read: 9 h 28 min 06 s
